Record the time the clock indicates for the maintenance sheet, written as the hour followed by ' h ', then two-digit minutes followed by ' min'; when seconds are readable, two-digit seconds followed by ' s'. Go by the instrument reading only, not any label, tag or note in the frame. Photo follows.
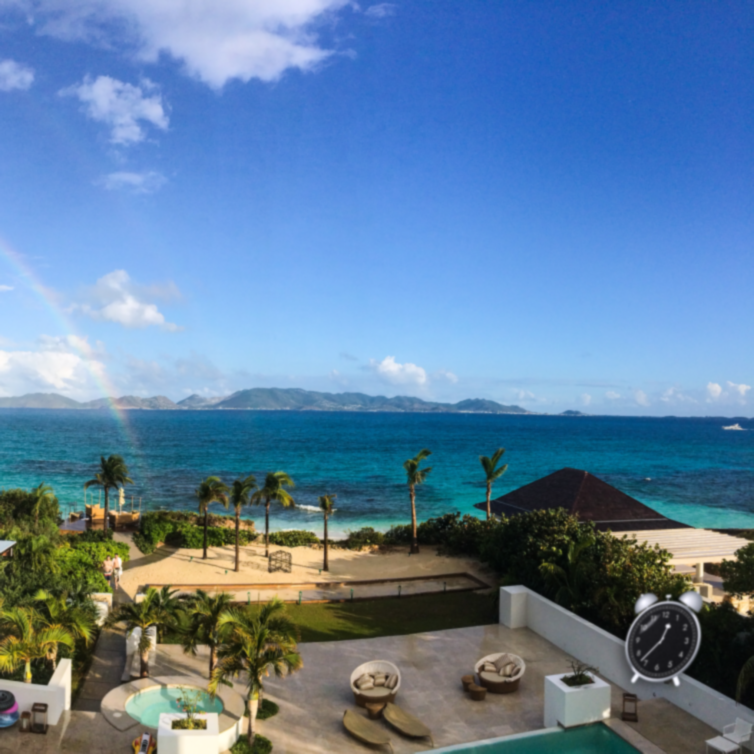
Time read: 12 h 37 min
